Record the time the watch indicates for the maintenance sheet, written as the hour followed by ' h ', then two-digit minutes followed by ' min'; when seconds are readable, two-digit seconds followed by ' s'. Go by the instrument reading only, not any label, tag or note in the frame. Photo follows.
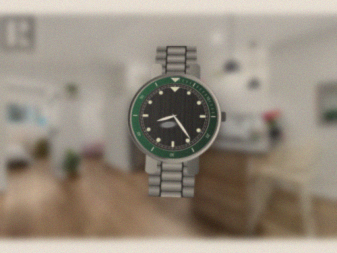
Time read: 8 h 24 min
